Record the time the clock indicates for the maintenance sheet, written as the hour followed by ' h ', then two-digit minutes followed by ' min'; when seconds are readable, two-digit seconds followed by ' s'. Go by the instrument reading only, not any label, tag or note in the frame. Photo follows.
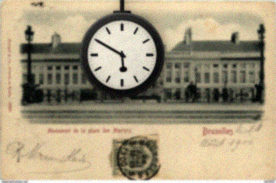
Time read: 5 h 50 min
